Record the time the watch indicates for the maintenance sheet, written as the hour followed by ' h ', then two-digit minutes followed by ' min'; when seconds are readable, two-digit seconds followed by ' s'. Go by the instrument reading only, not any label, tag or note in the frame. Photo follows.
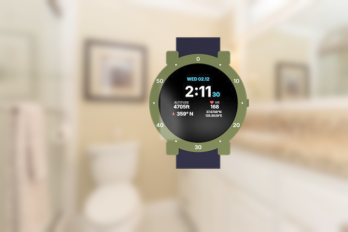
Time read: 2 h 11 min
